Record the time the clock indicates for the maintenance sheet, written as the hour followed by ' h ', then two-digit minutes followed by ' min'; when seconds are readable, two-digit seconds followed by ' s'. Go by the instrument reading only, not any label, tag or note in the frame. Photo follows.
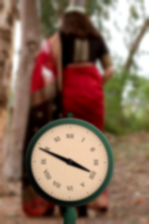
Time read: 3 h 49 min
